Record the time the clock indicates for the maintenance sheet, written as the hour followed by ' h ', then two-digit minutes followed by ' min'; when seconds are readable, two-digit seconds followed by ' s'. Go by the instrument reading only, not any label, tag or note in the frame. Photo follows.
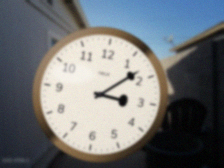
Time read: 3 h 08 min
